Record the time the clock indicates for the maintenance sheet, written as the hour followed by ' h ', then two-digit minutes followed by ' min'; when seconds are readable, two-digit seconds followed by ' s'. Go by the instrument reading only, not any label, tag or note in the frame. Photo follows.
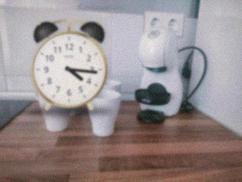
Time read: 4 h 16 min
